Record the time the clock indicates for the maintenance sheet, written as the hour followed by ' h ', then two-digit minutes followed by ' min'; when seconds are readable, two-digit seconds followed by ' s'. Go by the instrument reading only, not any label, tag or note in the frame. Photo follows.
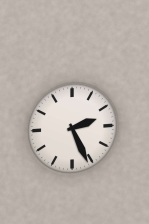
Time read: 2 h 26 min
